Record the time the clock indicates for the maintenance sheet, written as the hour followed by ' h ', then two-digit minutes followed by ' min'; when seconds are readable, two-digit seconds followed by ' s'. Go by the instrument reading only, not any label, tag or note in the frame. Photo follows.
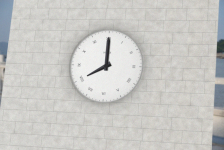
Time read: 8 h 00 min
